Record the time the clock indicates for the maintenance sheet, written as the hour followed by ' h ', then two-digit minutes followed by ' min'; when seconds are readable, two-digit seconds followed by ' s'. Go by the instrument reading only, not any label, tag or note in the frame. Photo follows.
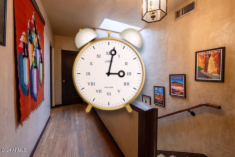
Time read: 3 h 02 min
